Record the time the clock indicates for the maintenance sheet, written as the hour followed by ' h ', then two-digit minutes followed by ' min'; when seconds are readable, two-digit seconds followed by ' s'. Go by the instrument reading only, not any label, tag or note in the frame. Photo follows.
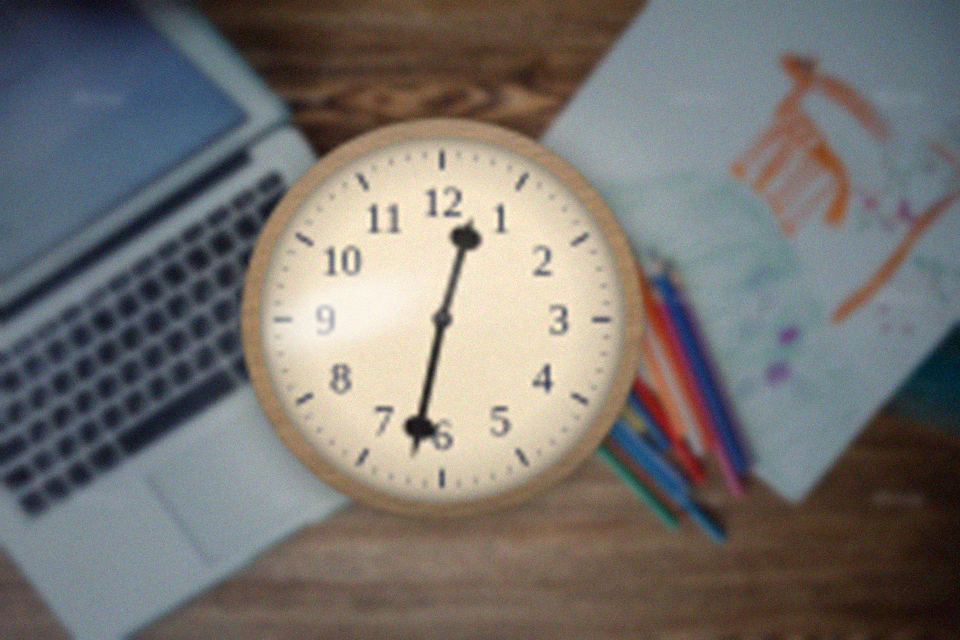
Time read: 12 h 32 min
